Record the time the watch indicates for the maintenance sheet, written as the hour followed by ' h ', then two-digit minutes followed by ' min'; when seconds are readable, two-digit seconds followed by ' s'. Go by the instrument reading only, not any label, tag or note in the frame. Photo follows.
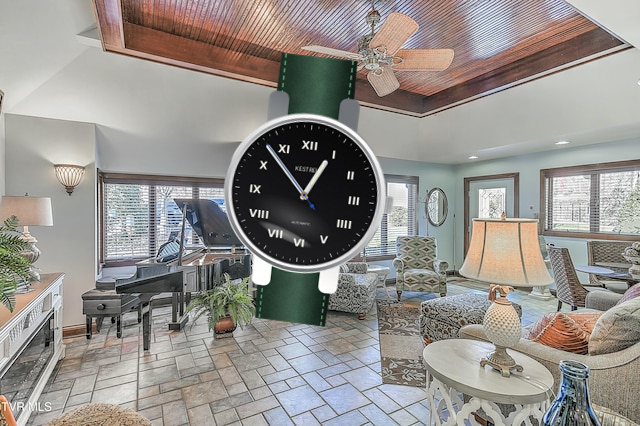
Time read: 12 h 52 min 53 s
